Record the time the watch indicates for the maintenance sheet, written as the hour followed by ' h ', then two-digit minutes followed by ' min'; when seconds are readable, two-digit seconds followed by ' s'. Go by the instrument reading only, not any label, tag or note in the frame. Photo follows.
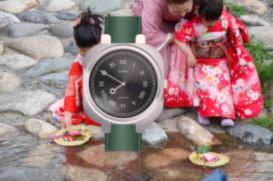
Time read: 7 h 50 min
